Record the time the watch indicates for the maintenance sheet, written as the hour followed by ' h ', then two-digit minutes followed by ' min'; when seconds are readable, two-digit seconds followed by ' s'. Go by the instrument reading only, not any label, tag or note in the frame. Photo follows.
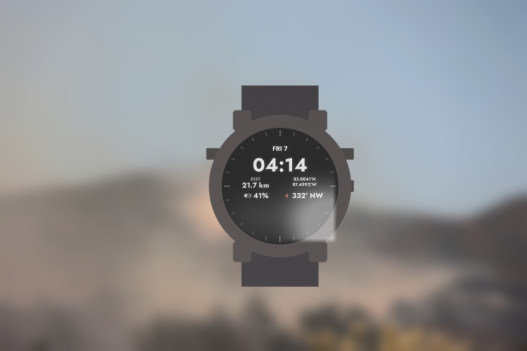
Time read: 4 h 14 min
